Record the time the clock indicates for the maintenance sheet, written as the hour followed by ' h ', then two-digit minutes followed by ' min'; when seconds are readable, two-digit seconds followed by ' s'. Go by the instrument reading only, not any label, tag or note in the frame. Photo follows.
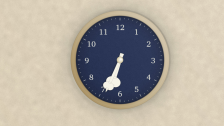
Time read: 6 h 34 min
